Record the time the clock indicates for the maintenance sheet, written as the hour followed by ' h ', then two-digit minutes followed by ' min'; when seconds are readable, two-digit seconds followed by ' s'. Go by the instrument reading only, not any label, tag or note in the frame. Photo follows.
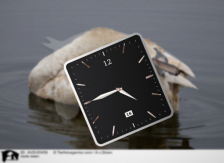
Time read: 4 h 45 min
